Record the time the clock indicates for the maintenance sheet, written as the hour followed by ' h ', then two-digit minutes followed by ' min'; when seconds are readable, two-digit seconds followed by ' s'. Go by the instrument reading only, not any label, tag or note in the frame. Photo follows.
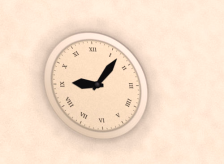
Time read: 9 h 07 min
